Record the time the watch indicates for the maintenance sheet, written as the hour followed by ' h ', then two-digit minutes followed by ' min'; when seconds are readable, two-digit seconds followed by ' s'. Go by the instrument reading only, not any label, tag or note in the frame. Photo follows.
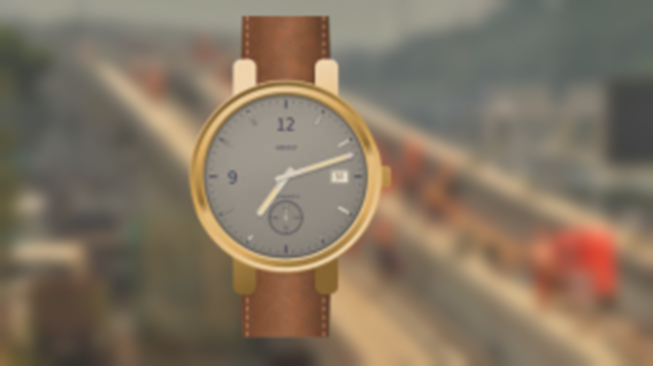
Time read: 7 h 12 min
